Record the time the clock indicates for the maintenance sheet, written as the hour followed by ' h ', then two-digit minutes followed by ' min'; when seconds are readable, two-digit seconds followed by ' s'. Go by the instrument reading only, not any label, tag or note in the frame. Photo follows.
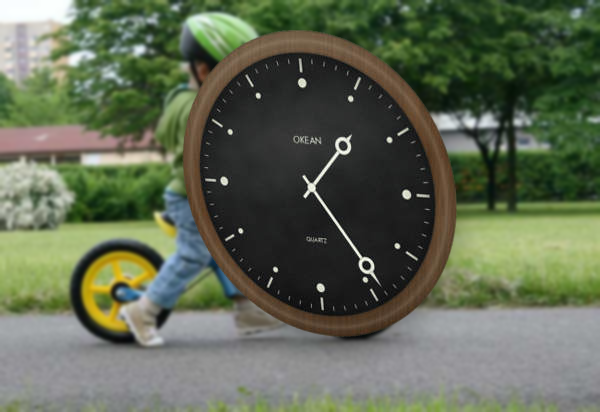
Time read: 1 h 24 min
